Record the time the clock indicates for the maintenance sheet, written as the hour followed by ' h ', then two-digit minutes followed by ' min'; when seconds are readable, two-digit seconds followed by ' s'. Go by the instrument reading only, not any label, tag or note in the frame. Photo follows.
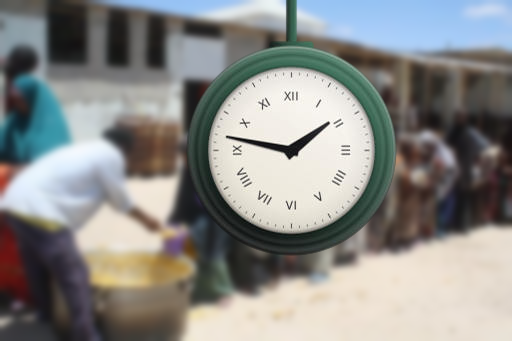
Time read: 1 h 47 min
